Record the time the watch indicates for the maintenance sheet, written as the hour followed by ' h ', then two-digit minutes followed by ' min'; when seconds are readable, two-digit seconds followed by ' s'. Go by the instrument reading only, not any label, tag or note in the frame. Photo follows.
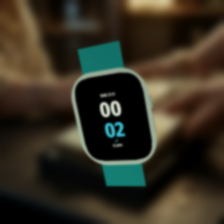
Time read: 0 h 02 min
